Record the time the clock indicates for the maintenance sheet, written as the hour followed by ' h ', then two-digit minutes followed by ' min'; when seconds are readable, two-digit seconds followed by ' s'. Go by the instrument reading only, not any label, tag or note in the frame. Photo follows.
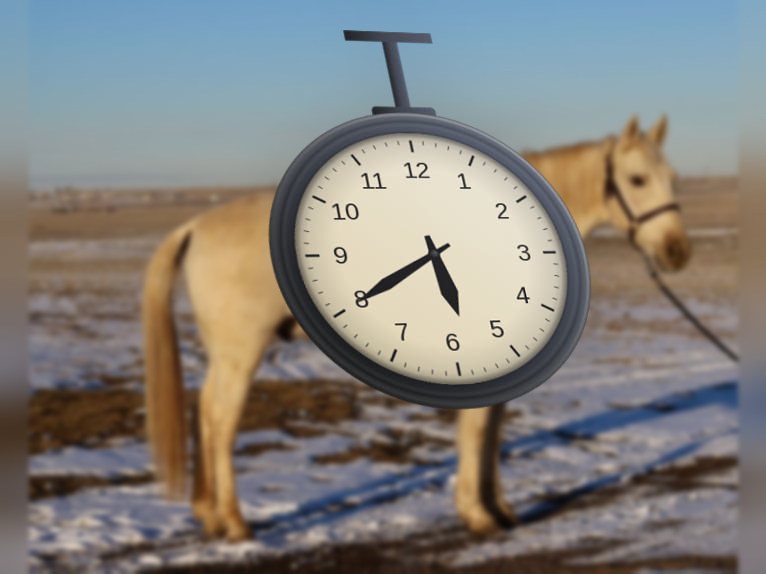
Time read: 5 h 40 min
